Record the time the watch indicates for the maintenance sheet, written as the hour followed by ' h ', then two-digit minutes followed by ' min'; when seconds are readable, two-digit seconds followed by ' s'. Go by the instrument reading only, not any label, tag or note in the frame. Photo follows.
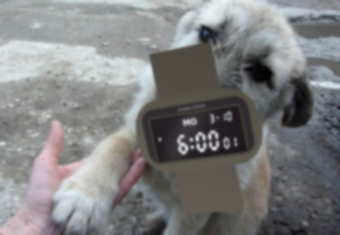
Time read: 6 h 00 min
